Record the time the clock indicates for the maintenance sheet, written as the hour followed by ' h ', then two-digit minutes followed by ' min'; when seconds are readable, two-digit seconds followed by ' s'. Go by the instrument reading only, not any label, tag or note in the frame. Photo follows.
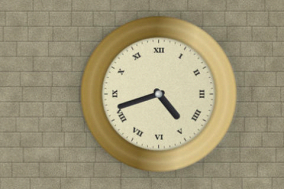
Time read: 4 h 42 min
